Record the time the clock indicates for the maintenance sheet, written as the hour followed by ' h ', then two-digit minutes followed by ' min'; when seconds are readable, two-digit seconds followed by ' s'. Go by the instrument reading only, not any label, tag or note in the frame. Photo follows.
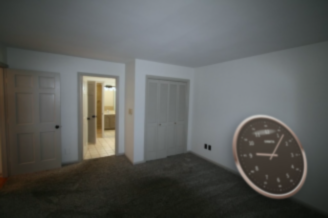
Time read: 9 h 07 min
